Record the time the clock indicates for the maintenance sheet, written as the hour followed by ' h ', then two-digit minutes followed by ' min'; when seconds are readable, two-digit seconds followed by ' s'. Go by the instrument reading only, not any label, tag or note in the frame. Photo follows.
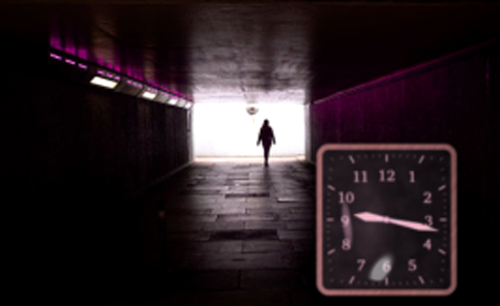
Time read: 9 h 17 min
